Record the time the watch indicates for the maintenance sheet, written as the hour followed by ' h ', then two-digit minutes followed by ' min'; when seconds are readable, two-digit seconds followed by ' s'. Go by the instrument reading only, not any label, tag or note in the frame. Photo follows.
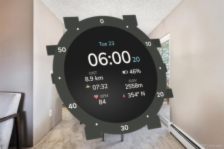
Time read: 6 h 00 min
